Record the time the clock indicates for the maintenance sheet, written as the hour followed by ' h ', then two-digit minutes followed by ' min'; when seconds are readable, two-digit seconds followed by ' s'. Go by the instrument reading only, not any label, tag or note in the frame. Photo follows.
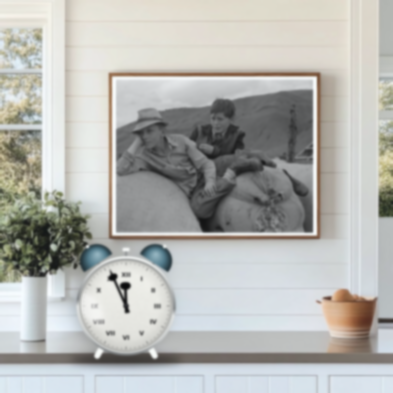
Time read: 11 h 56 min
